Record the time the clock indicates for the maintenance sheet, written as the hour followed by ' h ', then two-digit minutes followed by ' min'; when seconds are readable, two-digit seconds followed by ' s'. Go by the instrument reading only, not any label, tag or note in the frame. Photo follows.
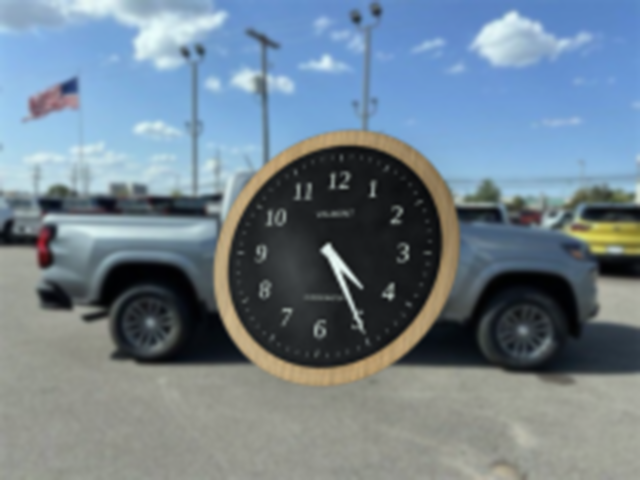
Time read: 4 h 25 min
